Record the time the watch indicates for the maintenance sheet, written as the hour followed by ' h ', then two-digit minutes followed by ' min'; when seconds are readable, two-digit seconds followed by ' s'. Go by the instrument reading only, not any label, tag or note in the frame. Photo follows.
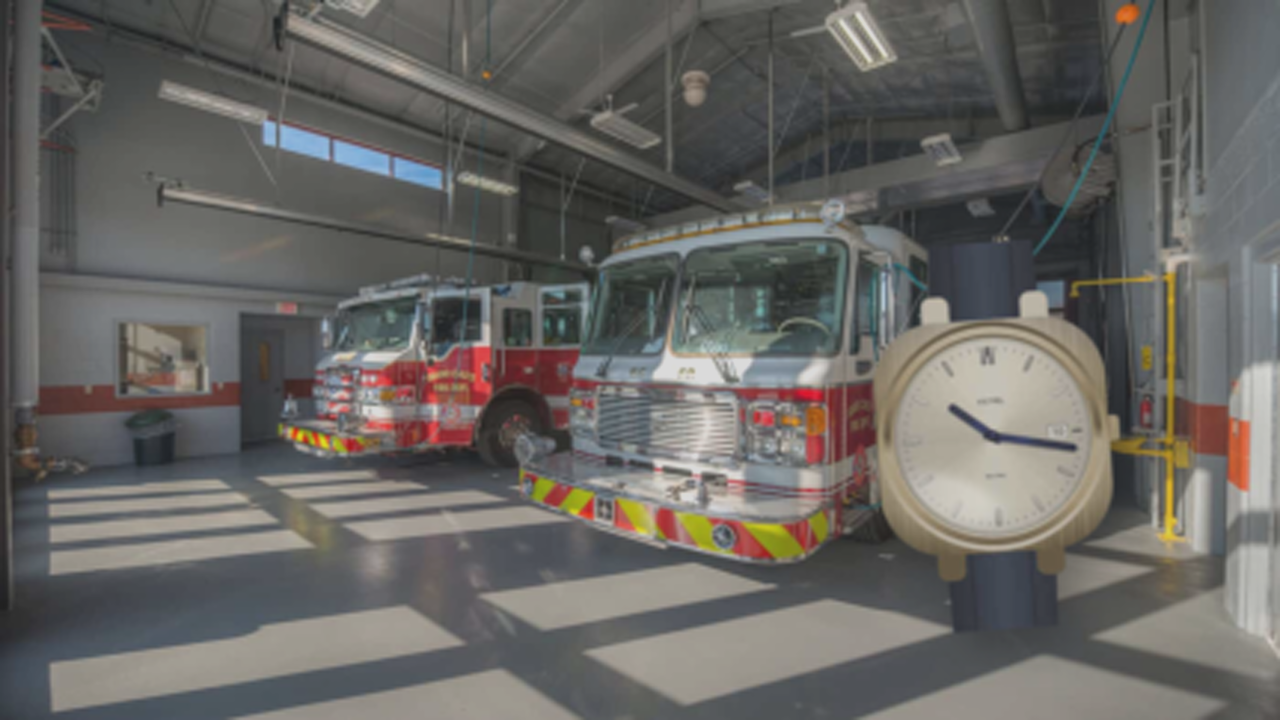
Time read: 10 h 17 min
